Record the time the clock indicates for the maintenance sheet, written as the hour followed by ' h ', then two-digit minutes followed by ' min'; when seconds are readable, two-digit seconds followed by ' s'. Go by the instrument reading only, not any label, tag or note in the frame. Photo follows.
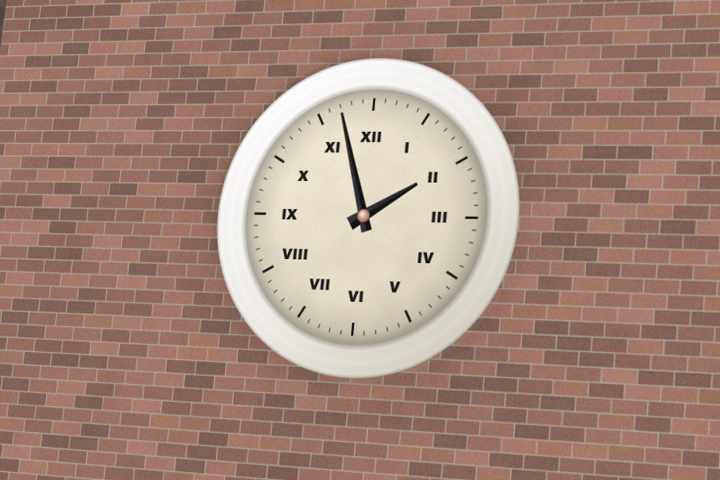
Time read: 1 h 57 min
